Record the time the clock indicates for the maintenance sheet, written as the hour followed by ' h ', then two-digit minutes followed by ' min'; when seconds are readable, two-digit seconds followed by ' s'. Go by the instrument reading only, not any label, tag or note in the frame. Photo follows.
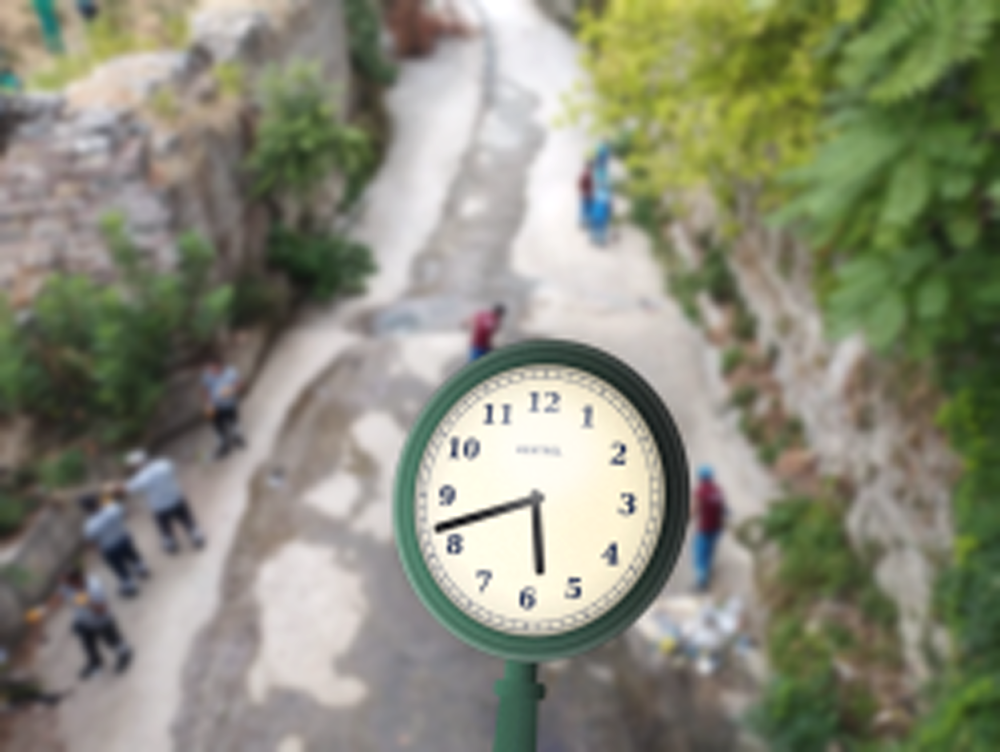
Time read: 5 h 42 min
